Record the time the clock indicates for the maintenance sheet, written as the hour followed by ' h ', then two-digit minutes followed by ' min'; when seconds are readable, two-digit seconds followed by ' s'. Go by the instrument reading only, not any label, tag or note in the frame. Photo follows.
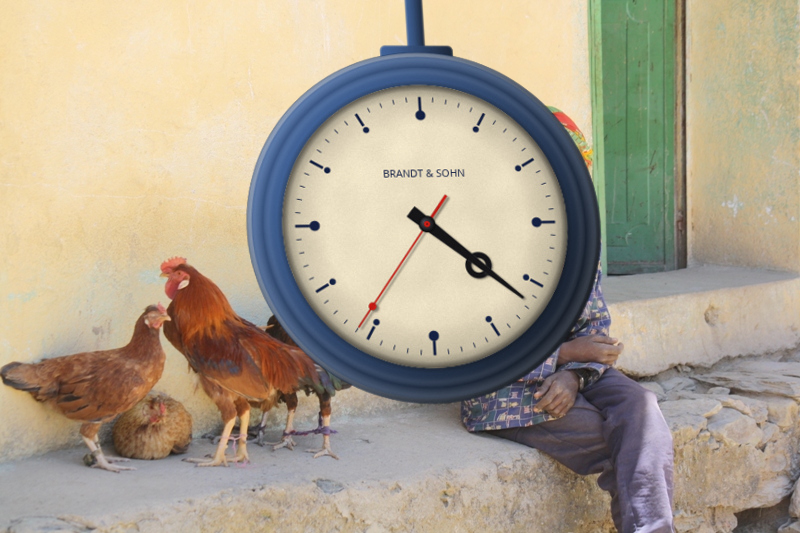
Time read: 4 h 21 min 36 s
